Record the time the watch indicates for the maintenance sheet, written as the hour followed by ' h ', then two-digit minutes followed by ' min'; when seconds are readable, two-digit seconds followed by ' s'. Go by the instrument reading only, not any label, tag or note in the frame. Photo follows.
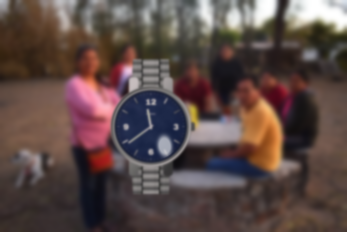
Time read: 11 h 39 min
